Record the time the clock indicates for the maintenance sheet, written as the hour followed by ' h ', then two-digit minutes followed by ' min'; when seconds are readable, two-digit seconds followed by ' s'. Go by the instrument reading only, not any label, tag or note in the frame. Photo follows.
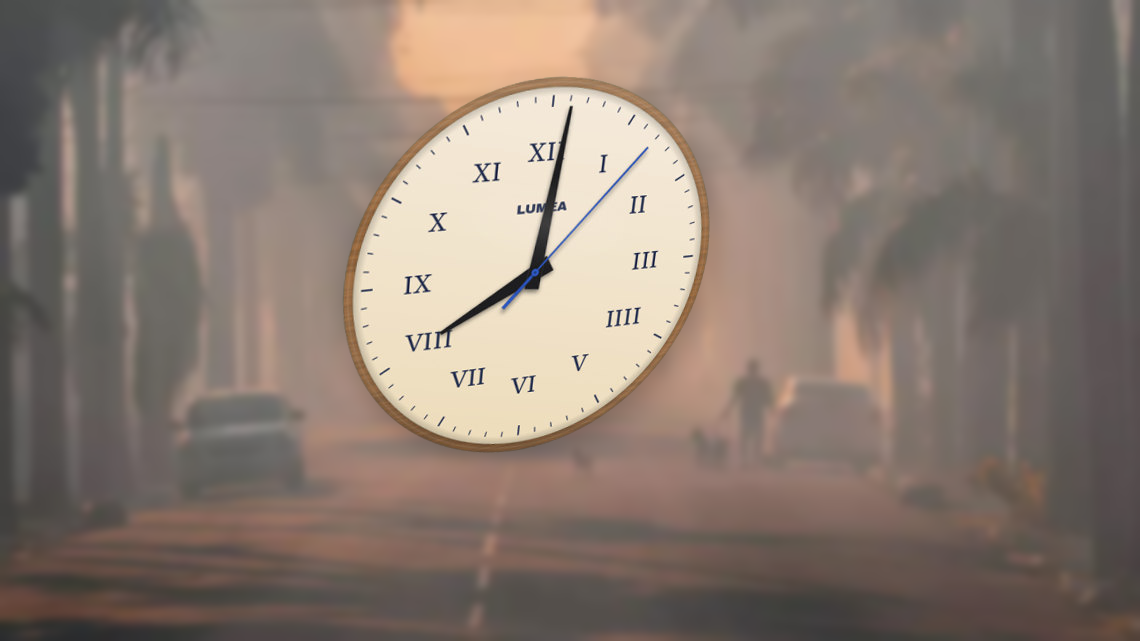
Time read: 8 h 01 min 07 s
